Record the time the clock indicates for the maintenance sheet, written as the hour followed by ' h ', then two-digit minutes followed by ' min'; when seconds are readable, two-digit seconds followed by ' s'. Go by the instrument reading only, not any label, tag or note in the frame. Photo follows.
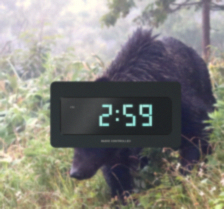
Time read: 2 h 59 min
